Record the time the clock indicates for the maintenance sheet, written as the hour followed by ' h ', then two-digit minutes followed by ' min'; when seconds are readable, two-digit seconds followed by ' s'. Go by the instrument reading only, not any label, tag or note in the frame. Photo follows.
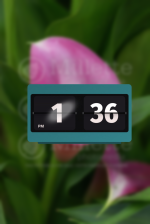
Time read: 1 h 36 min
